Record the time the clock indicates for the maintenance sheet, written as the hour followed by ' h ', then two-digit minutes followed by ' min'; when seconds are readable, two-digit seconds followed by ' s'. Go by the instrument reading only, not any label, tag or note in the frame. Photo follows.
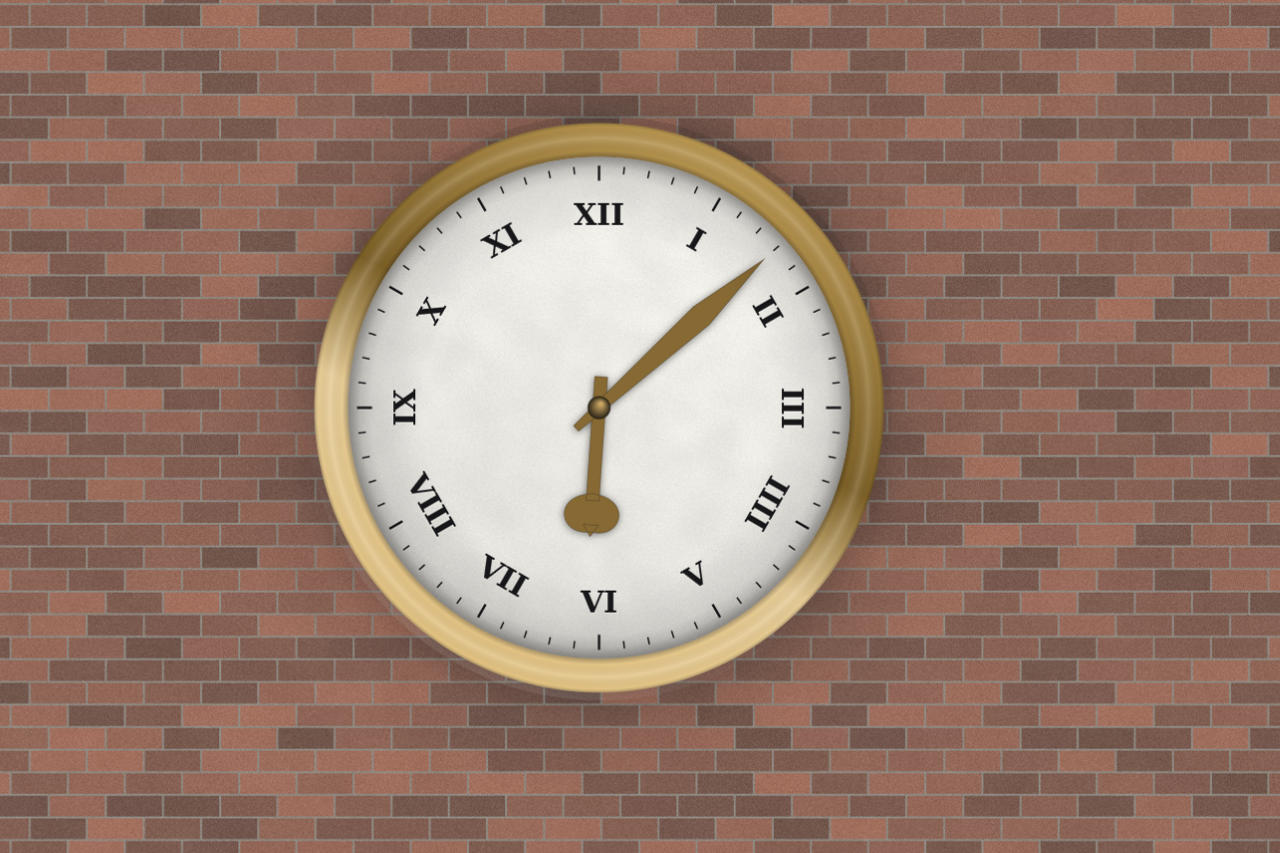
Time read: 6 h 08 min
